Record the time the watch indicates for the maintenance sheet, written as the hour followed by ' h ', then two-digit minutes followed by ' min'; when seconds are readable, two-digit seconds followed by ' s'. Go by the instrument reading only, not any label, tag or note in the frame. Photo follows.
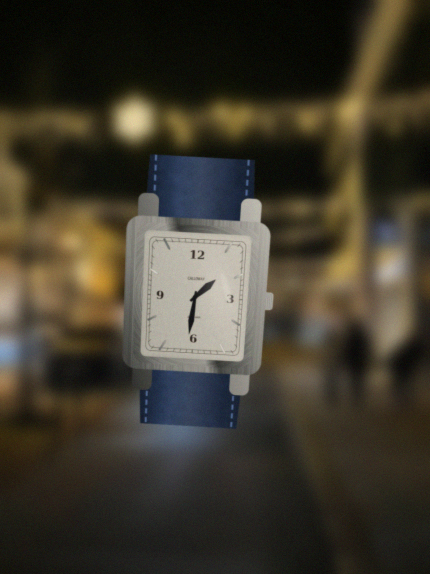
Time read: 1 h 31 min
